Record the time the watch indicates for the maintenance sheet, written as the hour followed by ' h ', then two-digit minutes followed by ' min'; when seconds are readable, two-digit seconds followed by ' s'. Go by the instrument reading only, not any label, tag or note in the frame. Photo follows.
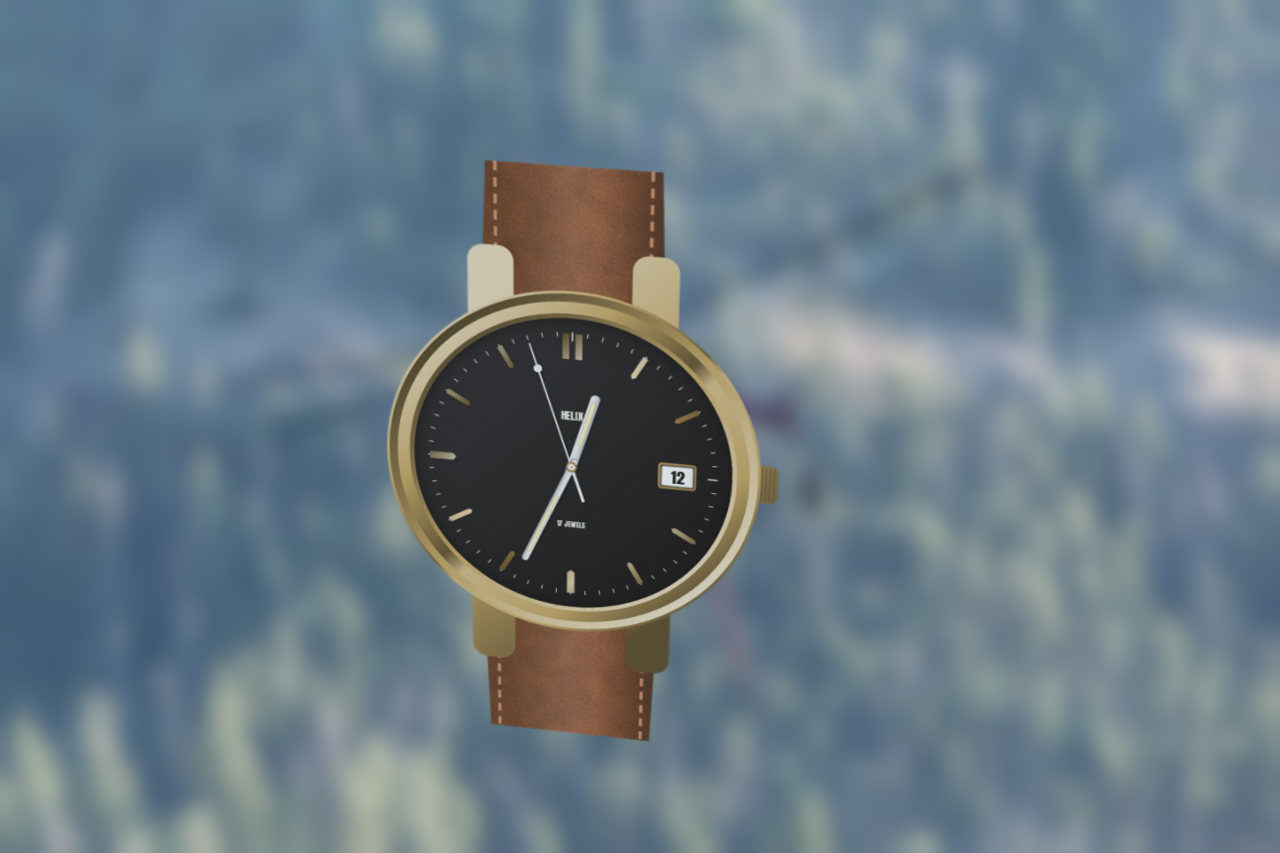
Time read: 12 h 33 min 57 s
